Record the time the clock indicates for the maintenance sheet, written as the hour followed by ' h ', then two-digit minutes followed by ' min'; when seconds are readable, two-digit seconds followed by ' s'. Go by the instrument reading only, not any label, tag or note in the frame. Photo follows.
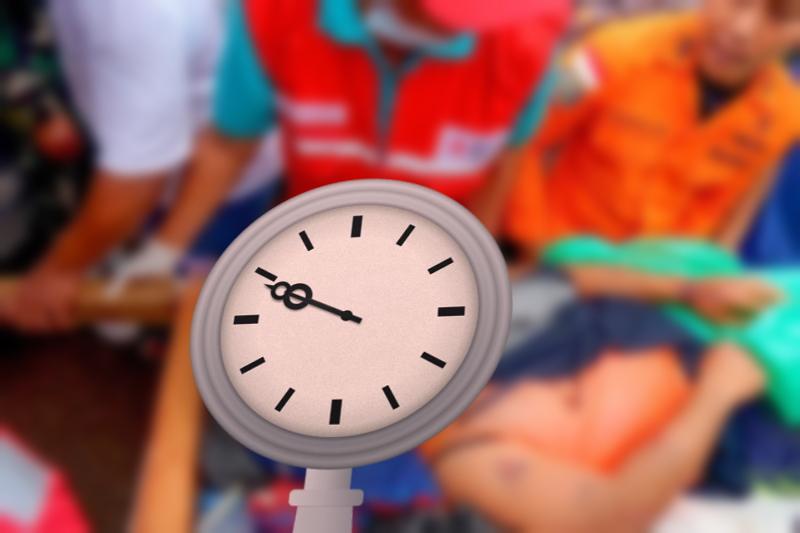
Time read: 9 h 49 min
